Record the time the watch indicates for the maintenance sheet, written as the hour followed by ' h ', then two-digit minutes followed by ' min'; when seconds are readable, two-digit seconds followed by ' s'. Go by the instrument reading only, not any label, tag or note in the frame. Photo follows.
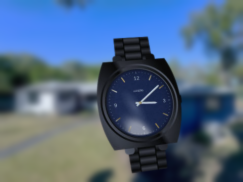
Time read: 3 h 09 min
